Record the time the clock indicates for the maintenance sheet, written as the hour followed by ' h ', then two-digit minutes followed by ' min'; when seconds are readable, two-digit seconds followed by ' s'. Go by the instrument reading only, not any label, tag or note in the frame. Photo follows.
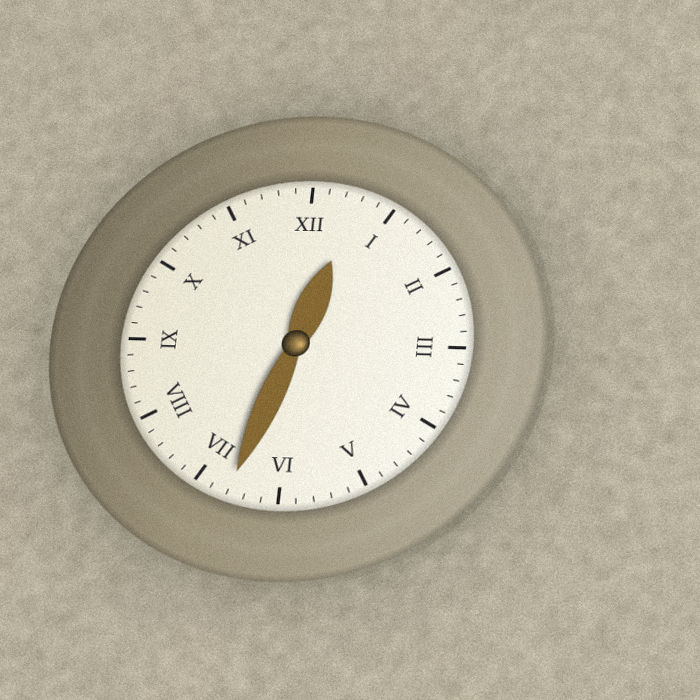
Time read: 12 h 33 min
